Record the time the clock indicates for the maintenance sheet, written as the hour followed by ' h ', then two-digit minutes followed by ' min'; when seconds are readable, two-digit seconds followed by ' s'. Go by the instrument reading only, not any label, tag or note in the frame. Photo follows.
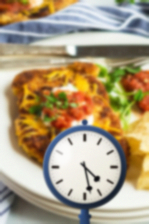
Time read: 4 h 28 min
